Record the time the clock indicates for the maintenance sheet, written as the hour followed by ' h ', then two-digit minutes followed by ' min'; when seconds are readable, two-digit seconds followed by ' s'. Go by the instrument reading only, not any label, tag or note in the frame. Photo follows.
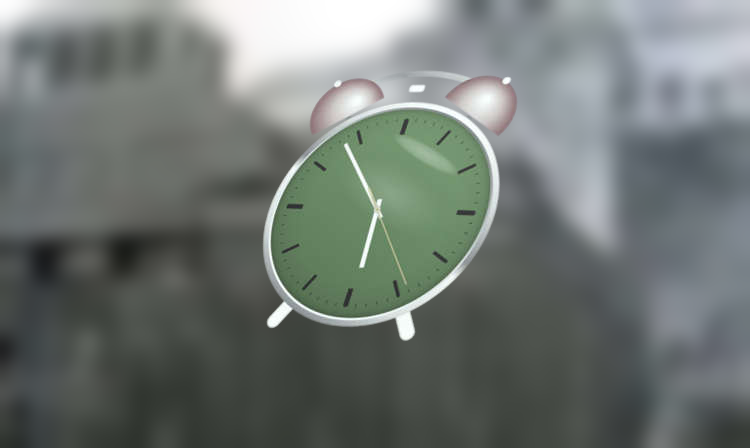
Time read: 5 h 53 min 24 s
